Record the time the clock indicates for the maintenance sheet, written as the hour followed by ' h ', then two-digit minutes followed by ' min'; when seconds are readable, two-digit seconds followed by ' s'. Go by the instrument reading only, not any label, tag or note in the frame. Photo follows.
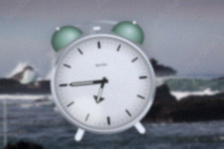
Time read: 6 h 45 min
